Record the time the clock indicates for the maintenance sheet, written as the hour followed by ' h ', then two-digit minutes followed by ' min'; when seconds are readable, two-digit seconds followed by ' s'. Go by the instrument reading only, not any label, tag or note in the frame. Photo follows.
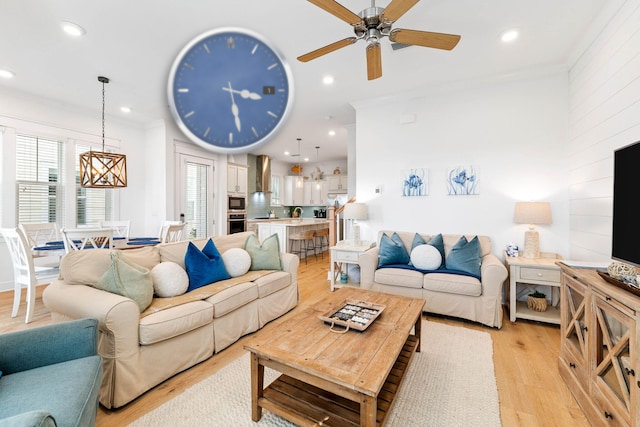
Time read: 3 h 28 min
